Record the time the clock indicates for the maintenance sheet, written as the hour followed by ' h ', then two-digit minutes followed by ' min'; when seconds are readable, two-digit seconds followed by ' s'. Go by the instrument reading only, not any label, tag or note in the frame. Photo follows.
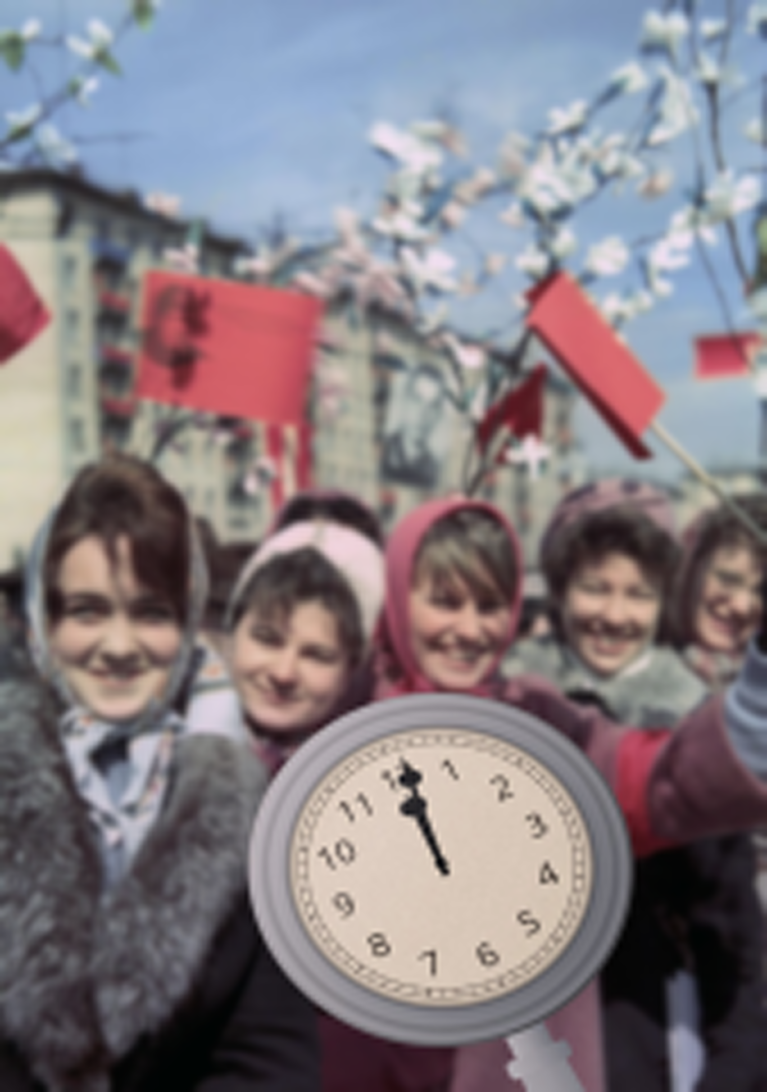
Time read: 12 h 01 min
